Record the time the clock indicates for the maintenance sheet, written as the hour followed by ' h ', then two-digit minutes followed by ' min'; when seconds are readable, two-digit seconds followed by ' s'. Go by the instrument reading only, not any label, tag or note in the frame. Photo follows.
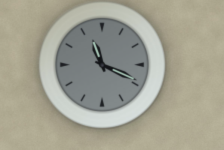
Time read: 11 h 19 min
